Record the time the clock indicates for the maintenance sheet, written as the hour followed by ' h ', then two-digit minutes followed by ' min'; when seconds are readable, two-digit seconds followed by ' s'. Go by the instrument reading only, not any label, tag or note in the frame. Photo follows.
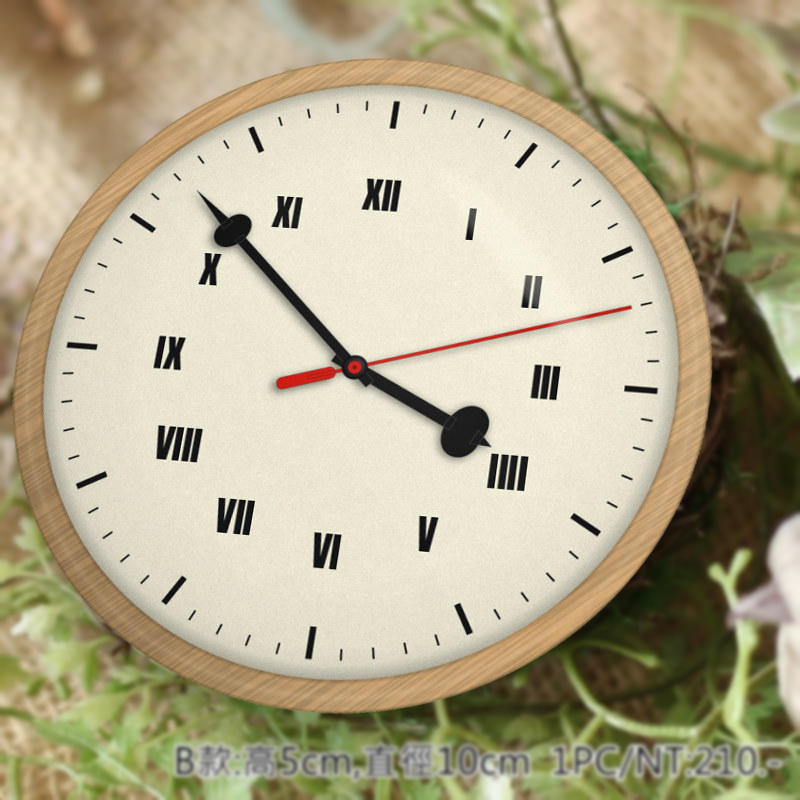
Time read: 3 h 52 min 12 s
